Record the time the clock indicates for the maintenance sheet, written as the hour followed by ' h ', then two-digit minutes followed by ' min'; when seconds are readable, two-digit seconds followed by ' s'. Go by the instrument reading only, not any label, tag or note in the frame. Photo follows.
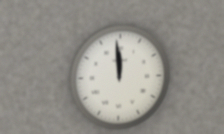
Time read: 11 h 59 min
